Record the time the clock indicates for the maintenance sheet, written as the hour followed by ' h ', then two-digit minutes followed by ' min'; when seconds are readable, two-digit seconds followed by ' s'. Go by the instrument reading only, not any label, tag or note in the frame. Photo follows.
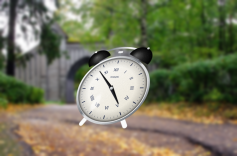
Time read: 4 h 53 min
